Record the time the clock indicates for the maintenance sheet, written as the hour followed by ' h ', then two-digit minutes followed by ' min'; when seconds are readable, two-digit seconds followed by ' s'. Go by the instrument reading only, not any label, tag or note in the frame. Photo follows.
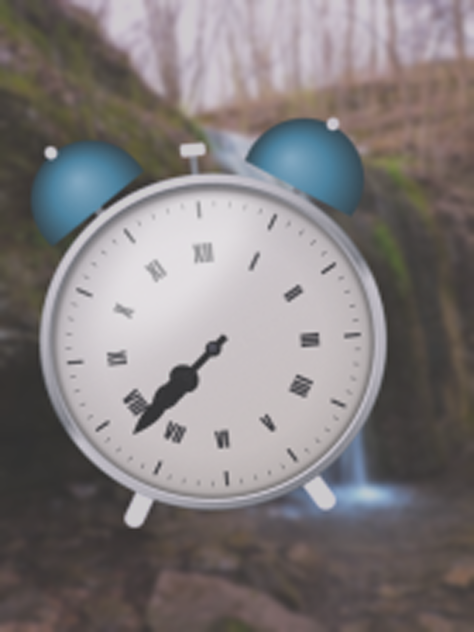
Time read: 7 h 38 min
